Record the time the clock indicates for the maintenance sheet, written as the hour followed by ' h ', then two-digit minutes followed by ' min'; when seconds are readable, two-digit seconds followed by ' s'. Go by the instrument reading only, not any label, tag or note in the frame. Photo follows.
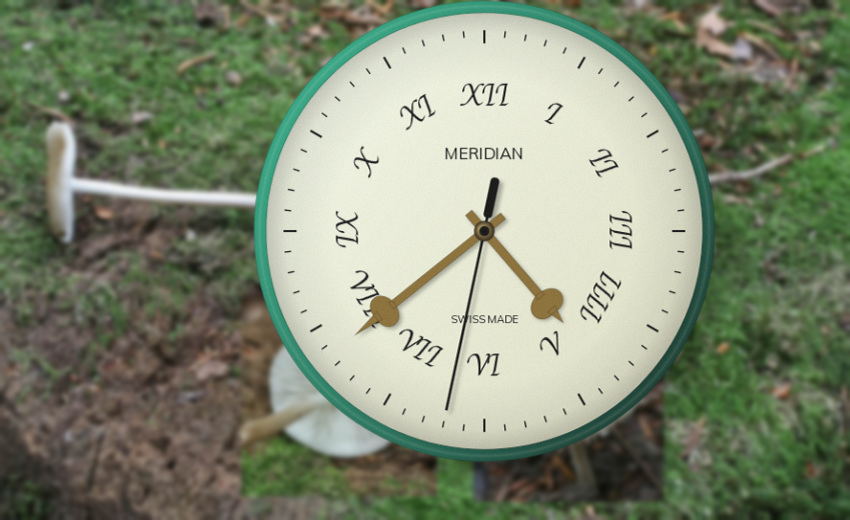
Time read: 4 h 38 min 32 s
